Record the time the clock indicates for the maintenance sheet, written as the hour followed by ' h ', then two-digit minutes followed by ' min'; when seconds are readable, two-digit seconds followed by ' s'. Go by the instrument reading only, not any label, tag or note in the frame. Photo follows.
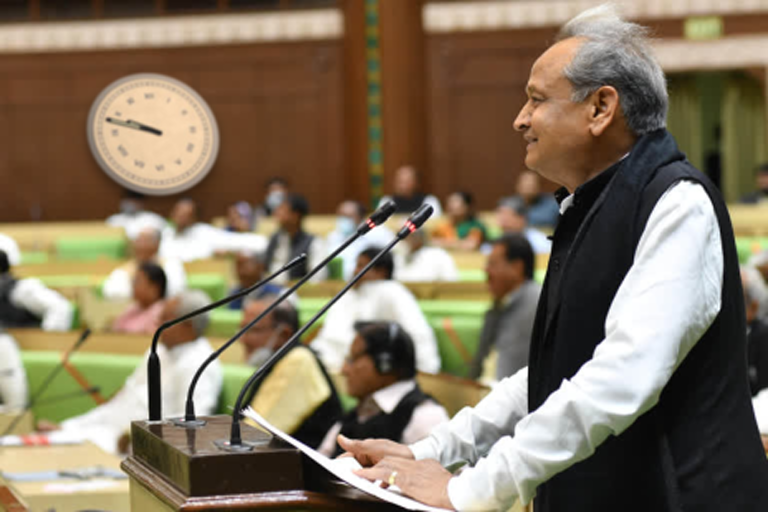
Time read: 9 h 48 min
